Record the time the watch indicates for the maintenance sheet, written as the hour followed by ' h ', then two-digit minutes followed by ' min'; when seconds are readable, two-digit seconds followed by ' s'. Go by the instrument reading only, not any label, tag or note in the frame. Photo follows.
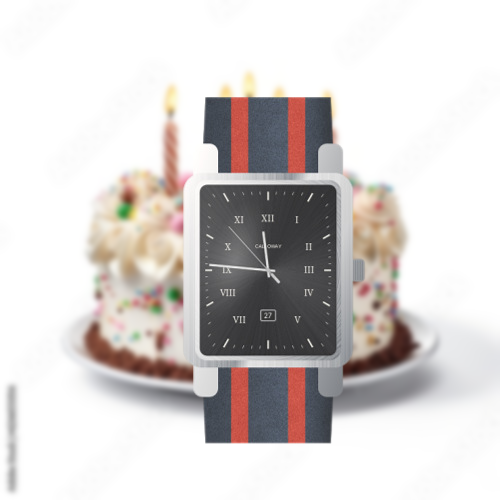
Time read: 11 h 45 min 53 s
